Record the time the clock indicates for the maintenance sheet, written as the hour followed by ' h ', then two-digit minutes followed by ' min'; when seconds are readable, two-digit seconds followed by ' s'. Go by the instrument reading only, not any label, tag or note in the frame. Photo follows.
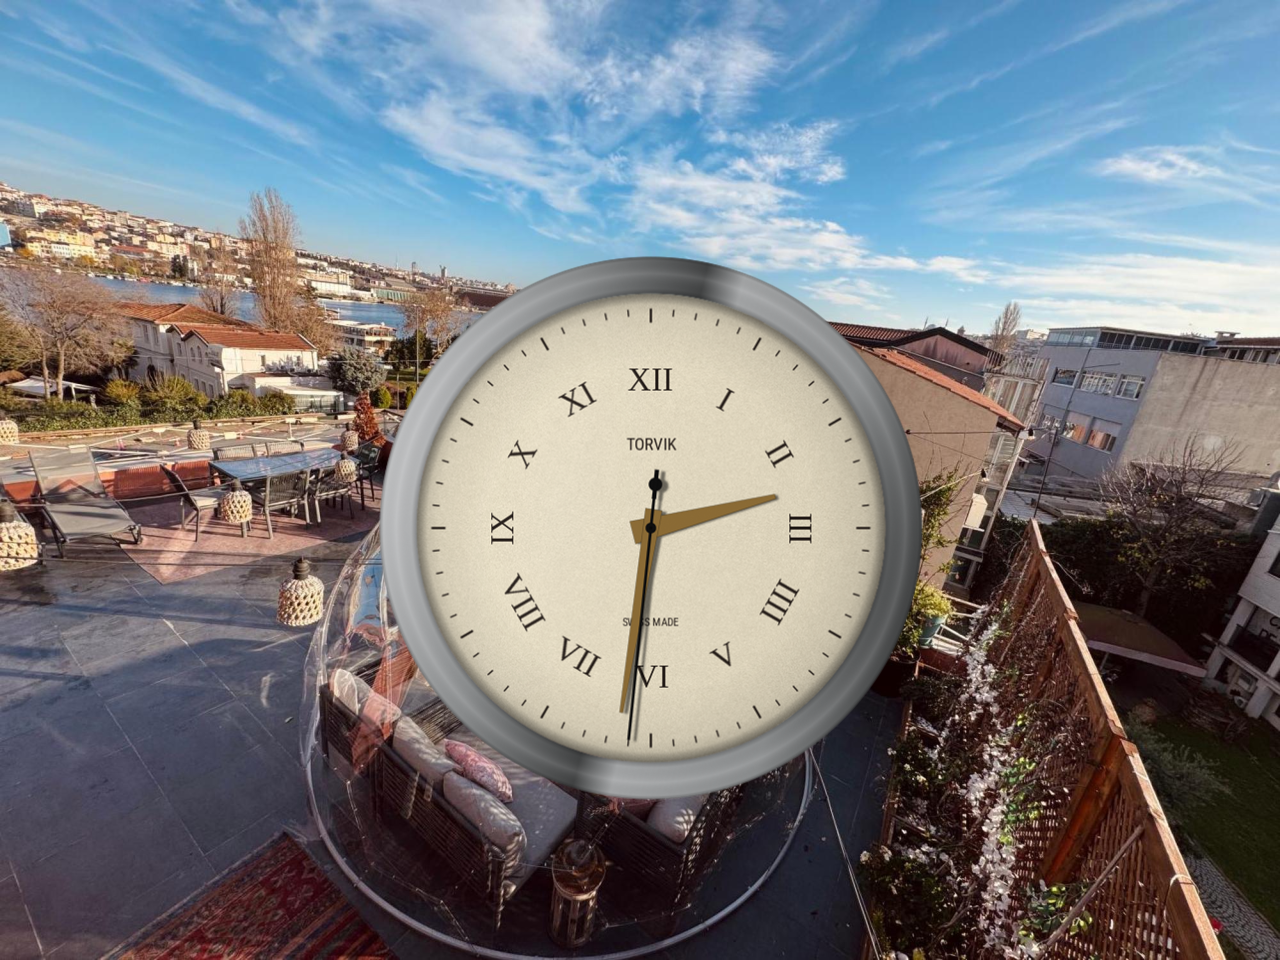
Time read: 2 h 31 min 31 s
